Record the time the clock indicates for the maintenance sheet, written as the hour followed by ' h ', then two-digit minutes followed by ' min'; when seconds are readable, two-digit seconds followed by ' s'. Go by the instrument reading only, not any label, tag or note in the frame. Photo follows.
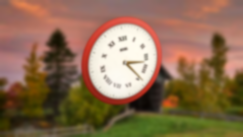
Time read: 3 h 24 min
